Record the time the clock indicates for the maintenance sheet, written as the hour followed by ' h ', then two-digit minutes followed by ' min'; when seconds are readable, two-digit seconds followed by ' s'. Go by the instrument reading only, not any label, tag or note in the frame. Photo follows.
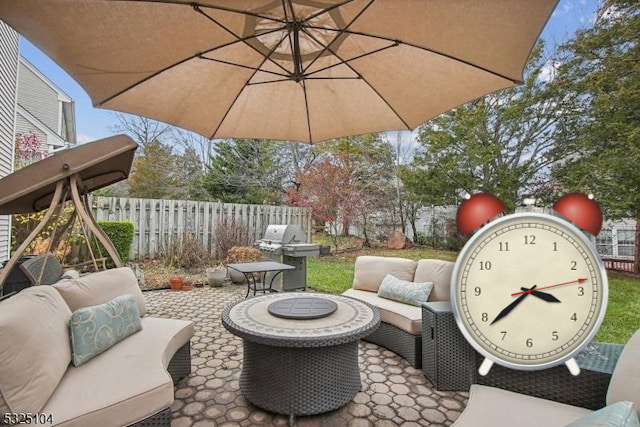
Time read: 3 h 38 min 13 s
